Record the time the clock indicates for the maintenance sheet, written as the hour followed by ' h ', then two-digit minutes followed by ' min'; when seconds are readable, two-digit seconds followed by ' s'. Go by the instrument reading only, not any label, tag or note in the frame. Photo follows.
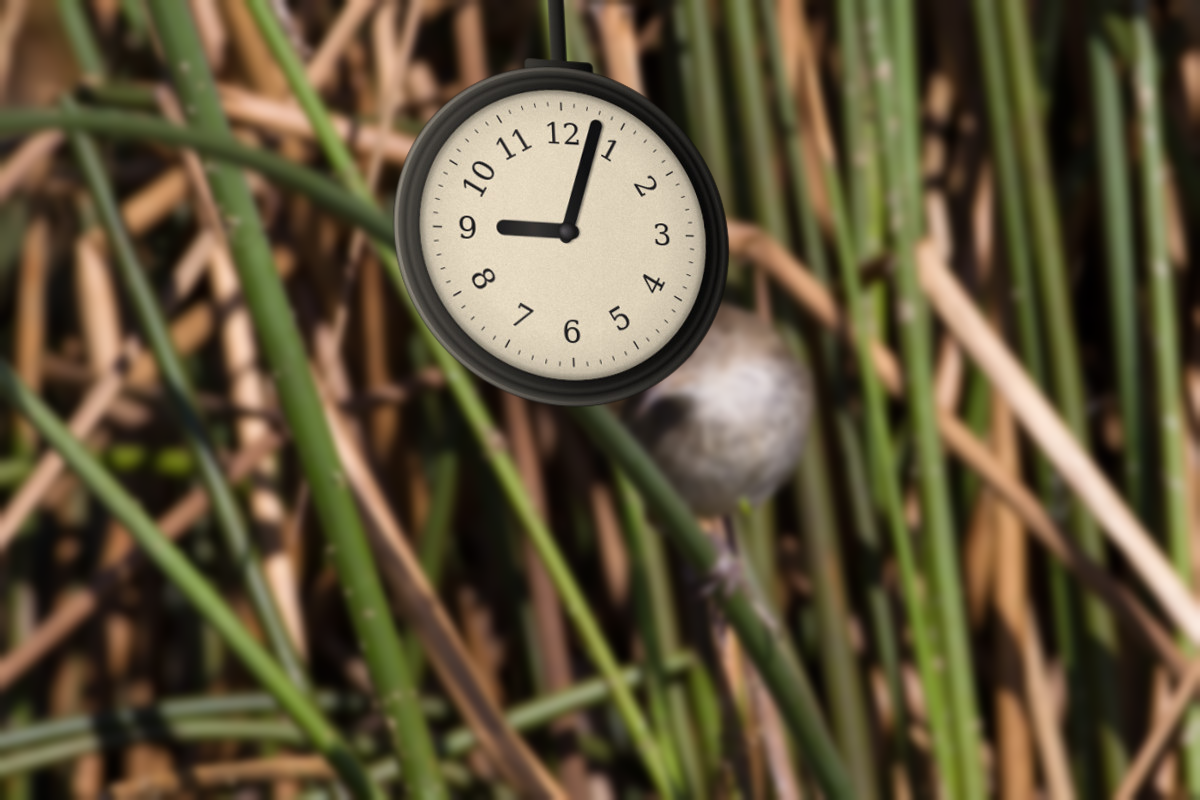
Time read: 9 h 03 min
